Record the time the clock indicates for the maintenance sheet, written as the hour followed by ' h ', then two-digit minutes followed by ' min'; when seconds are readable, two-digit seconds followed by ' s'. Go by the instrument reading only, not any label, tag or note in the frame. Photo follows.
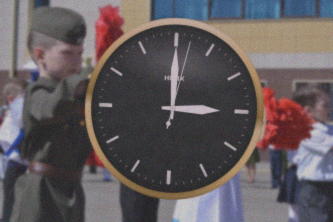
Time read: 3 h 00 min 02 s
